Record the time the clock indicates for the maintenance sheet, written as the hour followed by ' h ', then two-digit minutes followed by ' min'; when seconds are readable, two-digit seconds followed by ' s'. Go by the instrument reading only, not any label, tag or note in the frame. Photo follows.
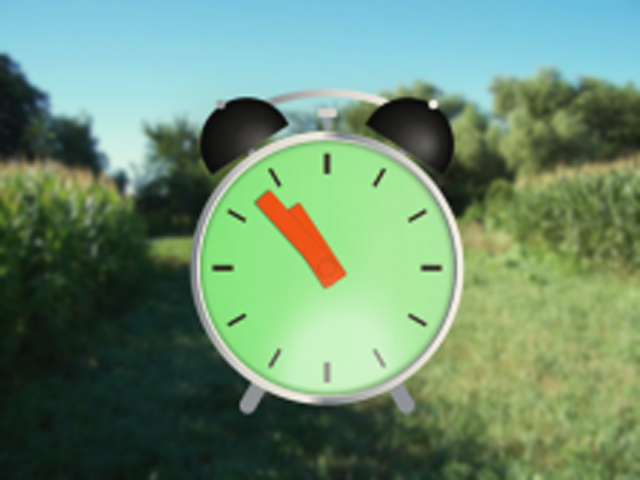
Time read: 10 h 53 min
